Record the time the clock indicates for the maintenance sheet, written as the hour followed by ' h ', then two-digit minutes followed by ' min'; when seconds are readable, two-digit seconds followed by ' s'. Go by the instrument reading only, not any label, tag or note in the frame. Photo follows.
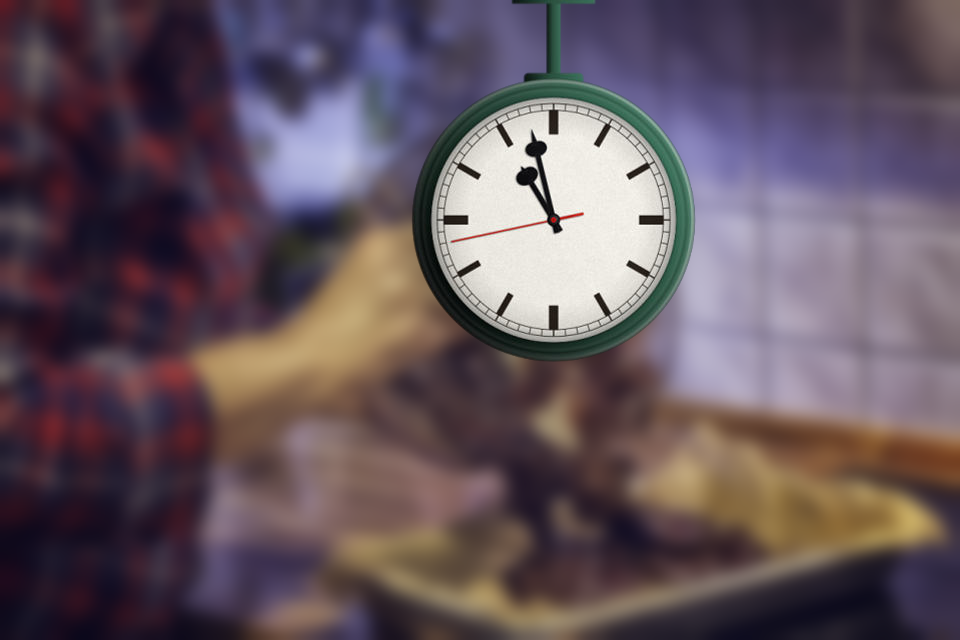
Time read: 10 h 57 min 43 s
